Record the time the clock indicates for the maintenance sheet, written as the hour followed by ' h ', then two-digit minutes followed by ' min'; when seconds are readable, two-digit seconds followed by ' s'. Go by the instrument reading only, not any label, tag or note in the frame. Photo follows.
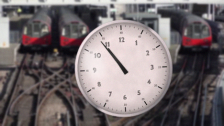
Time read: 10 h 54 min
